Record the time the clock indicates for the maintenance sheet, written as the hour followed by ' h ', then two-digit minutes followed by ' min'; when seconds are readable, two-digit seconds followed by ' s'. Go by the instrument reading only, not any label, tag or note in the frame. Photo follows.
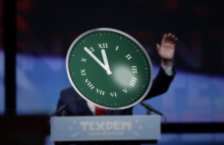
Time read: 11 h 54 min
